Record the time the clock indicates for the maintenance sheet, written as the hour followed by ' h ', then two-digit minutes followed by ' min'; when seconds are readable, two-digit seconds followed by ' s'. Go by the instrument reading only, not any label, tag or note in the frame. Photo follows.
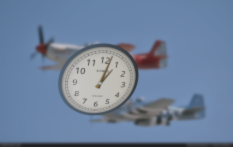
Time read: 1 h 02 min
